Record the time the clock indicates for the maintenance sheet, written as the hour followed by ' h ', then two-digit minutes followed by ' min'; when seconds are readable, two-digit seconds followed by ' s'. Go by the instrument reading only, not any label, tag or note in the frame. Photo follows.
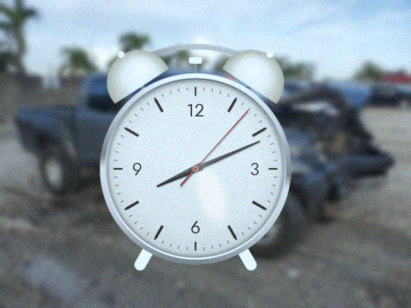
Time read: 8 h 11 min 07 s
